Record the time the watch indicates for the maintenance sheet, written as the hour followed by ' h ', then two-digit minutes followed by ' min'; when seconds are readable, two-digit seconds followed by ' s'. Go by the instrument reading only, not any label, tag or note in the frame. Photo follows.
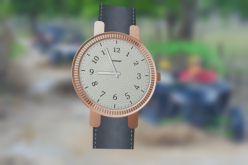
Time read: 8 h 56 min
